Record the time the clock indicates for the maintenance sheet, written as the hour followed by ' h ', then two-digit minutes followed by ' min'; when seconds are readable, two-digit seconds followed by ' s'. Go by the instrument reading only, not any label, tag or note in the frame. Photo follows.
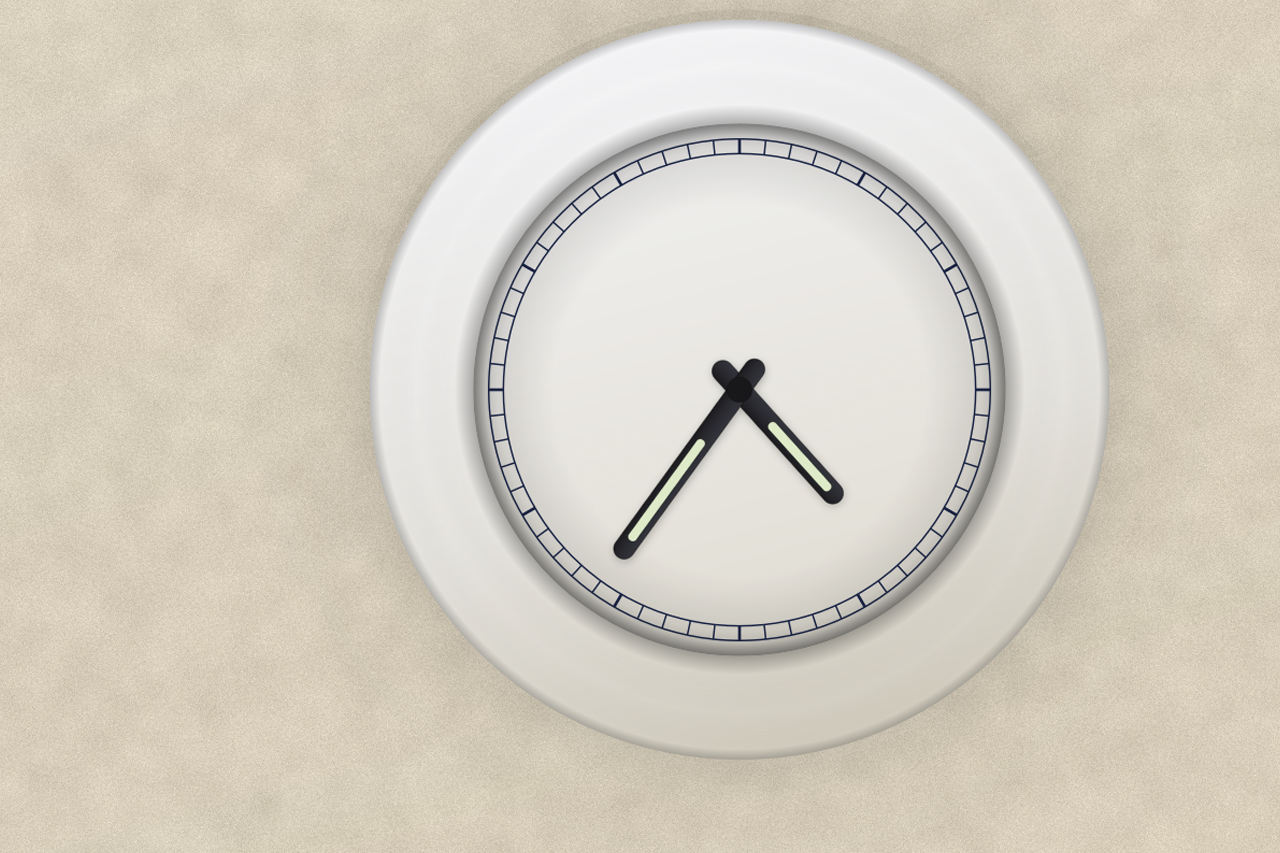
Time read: 4 h 36 min
